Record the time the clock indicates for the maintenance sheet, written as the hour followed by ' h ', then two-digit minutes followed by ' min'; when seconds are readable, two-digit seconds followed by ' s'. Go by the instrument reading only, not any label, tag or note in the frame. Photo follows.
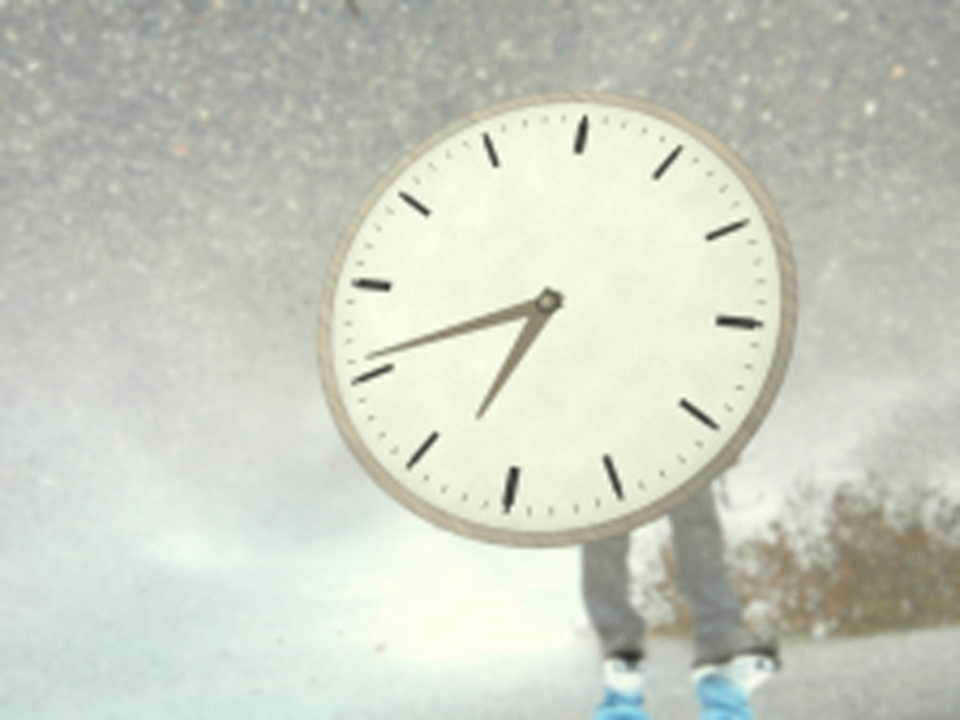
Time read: 6 h 41 min
